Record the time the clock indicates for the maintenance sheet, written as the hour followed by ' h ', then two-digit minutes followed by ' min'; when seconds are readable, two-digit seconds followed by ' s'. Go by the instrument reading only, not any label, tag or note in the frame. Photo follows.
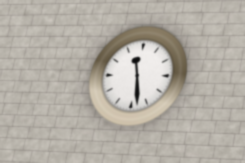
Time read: 11 h 28 min
